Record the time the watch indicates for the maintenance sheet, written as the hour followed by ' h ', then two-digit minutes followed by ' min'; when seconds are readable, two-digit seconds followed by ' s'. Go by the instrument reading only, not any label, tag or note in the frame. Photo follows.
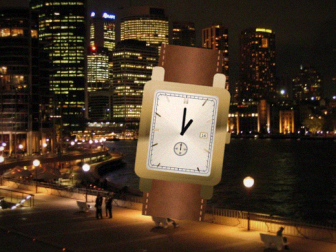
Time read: 1 h 00 min
